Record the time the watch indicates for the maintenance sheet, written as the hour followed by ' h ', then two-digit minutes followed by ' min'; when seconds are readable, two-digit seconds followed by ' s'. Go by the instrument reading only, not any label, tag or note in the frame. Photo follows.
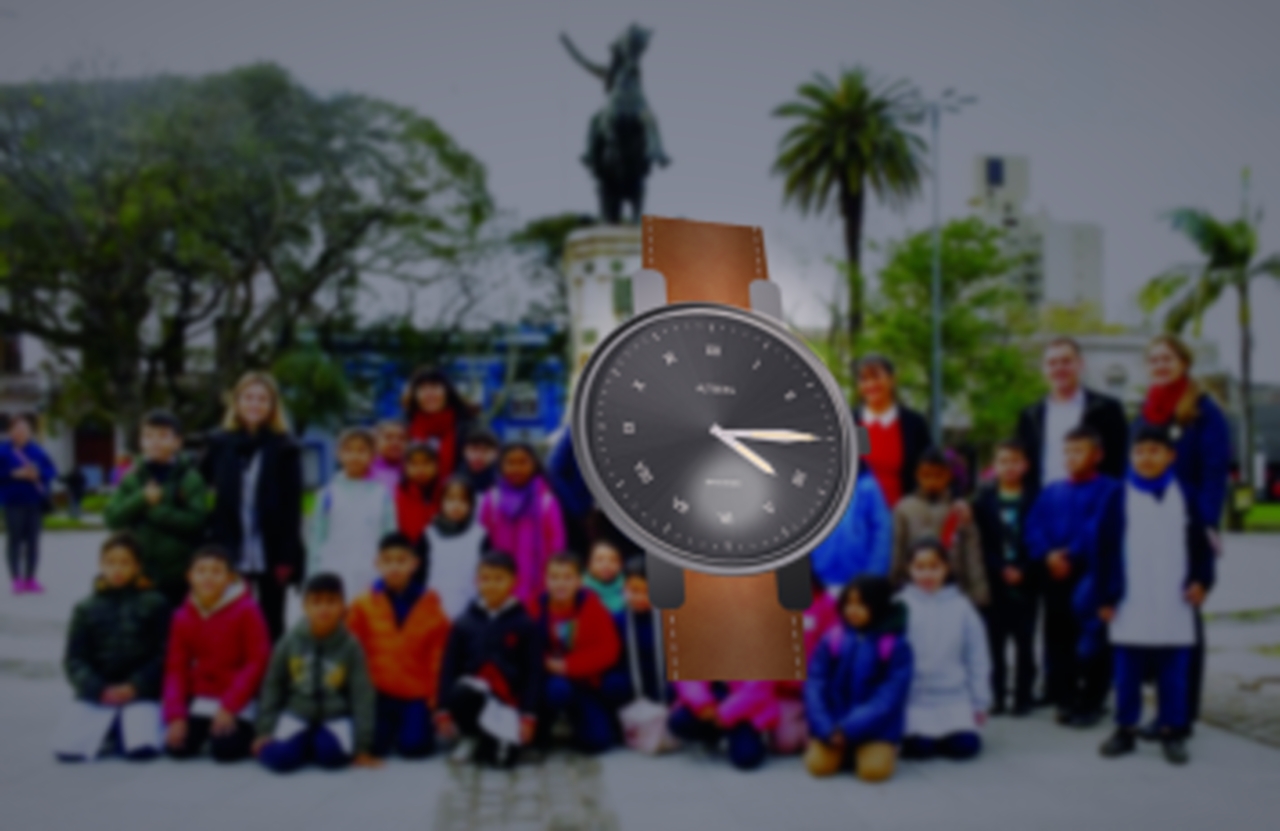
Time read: 4 h 15 min
